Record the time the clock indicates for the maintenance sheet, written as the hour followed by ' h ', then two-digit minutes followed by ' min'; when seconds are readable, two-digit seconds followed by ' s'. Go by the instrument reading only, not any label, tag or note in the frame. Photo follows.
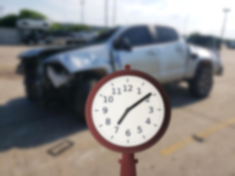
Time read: 7 h 09 min
